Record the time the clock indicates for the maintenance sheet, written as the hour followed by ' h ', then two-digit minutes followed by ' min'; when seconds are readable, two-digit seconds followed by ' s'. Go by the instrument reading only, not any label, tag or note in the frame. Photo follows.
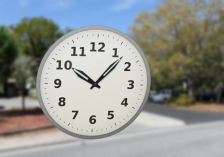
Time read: 10 h 07 min
